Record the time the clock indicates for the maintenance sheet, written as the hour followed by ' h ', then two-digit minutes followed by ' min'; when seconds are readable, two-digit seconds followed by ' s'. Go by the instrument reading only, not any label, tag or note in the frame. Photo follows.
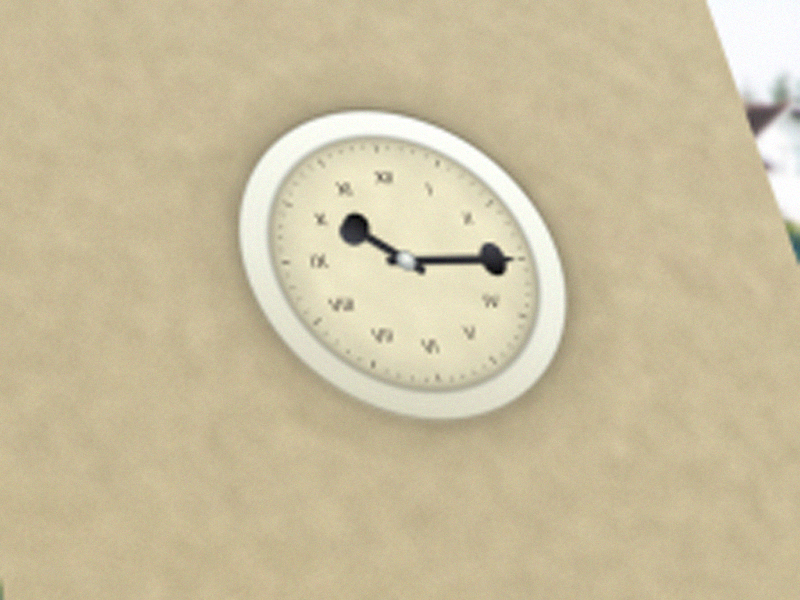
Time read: 10 h 15 min
